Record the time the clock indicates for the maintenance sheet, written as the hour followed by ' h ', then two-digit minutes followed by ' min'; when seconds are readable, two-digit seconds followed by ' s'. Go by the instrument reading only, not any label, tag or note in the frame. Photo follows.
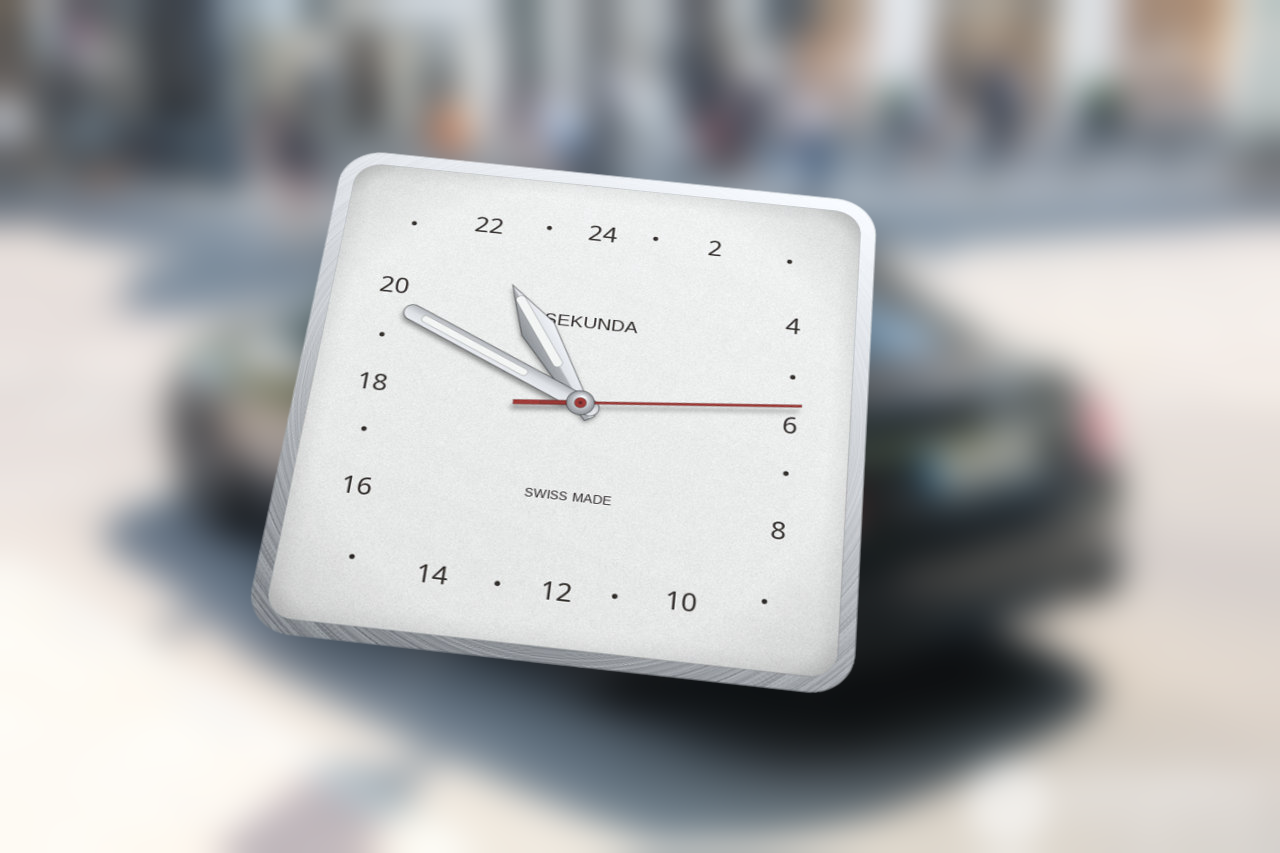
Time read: 21 h 49 min 14 s
